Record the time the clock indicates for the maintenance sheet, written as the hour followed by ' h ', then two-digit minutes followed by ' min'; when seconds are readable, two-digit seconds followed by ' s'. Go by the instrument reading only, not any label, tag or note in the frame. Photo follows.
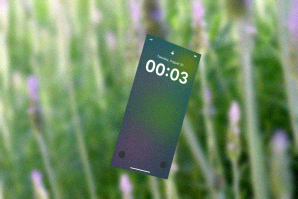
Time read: 0 h 03 min
